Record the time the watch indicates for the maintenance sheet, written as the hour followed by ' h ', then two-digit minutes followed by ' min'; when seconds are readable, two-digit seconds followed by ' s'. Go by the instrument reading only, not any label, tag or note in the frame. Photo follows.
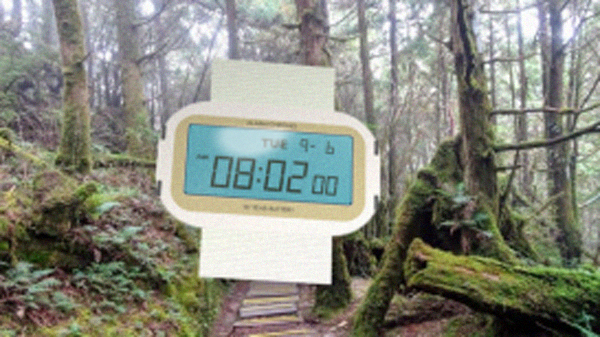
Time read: 8 h 02 min 00 s
